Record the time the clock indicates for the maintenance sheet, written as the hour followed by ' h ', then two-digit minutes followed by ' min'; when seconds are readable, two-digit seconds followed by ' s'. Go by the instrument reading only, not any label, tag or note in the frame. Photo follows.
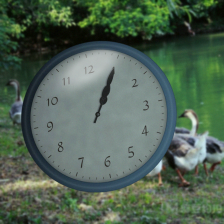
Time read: 1 h 05 min
